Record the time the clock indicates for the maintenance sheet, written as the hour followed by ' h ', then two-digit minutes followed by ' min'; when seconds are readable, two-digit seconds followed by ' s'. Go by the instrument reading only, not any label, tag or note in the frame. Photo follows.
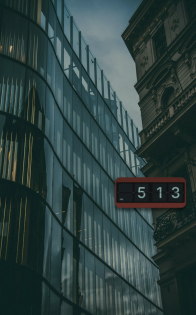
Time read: 5 h 13 min
